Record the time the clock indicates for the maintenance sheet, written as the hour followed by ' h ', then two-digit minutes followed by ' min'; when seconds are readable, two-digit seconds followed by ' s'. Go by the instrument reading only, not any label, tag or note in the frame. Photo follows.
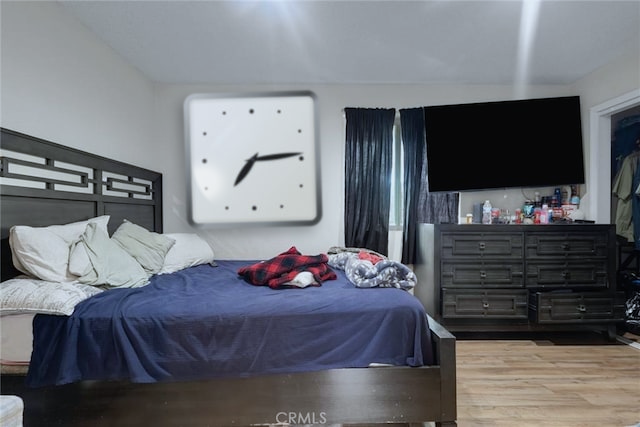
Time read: 7 h 14 min
